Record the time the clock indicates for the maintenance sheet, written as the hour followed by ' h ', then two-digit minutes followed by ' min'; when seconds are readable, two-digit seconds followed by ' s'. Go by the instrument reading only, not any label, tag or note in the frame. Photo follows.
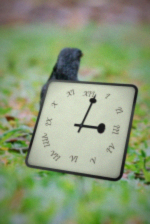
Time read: 3 h 02 min
